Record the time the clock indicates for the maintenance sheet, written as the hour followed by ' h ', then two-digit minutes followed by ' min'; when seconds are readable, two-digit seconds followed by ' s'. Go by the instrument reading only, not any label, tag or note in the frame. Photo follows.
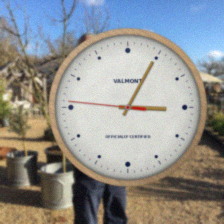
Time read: 3 h 04 min 46 s
